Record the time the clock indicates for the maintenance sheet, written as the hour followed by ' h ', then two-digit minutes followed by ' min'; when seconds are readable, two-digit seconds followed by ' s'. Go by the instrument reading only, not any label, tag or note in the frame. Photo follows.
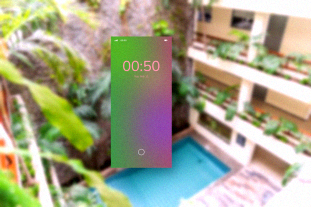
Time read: 0 h 50 min
